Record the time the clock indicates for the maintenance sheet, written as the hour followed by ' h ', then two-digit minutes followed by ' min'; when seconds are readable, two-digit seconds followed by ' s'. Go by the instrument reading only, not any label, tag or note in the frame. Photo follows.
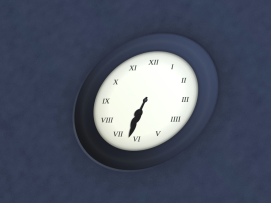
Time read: 6 h 32 min
